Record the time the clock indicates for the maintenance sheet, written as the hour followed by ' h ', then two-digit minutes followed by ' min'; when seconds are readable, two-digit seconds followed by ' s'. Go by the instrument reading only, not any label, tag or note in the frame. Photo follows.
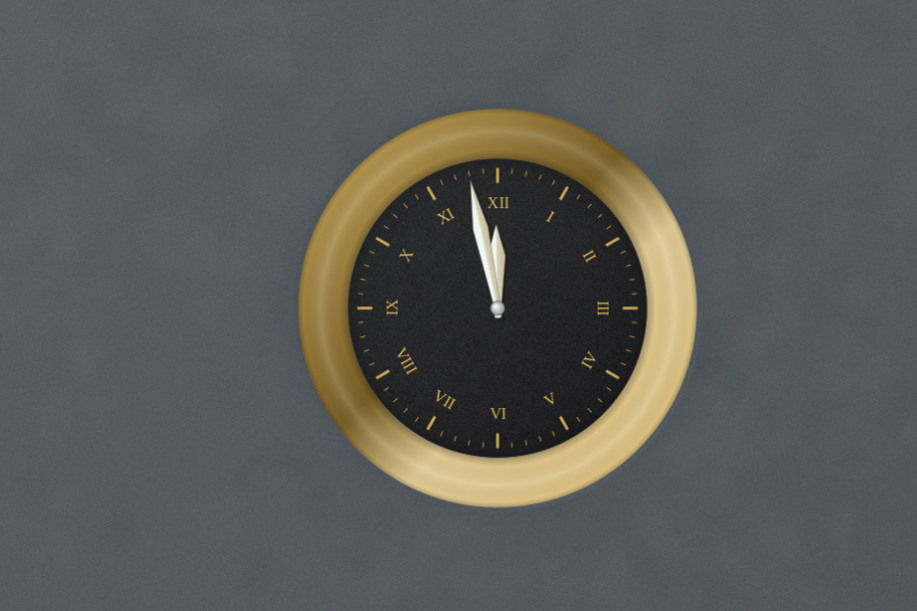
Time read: 11 h 58 min
